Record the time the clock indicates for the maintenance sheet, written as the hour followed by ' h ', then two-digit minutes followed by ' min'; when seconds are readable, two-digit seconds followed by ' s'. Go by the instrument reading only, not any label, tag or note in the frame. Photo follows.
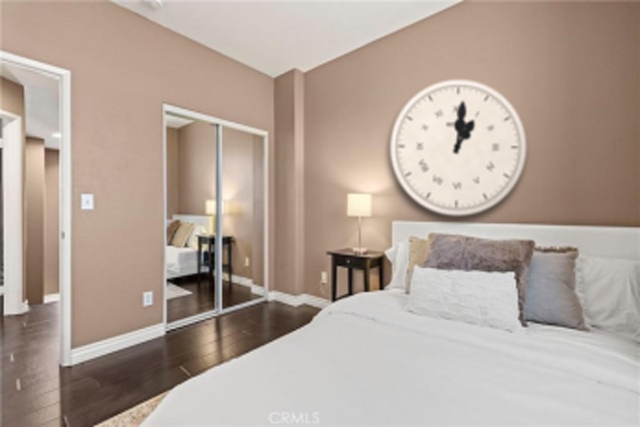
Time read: 1 h 01 min
